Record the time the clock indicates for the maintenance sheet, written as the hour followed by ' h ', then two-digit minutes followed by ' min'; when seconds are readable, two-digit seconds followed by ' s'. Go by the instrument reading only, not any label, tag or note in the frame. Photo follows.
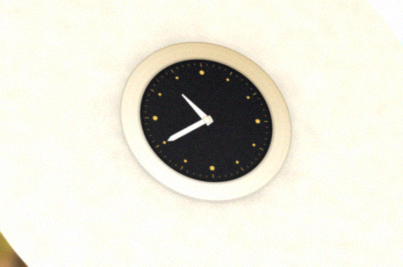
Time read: 10 h 40 min
